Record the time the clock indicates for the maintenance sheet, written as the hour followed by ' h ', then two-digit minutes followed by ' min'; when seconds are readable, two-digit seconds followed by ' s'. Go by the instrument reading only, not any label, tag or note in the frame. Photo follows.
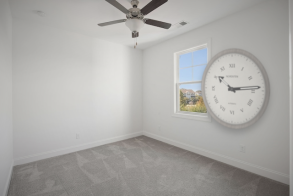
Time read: 10 h 14 min
